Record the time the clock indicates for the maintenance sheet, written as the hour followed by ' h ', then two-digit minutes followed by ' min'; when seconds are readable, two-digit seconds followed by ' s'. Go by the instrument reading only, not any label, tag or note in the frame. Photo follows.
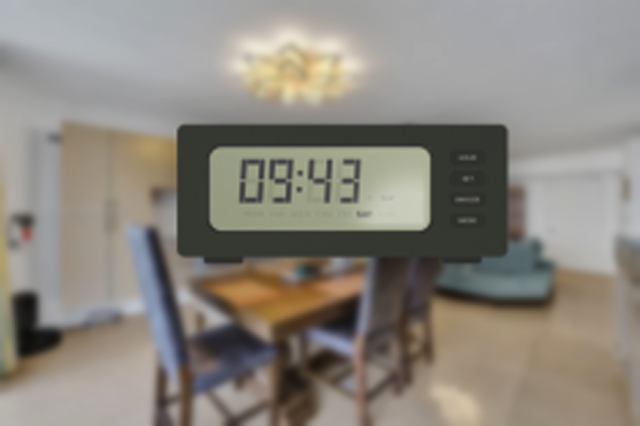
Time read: 9 h 43 min
